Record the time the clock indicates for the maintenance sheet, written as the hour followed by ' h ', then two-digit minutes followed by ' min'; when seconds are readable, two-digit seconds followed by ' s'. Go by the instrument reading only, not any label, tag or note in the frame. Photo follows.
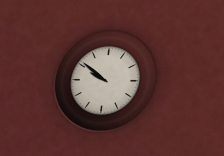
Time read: 9 h 51 min
